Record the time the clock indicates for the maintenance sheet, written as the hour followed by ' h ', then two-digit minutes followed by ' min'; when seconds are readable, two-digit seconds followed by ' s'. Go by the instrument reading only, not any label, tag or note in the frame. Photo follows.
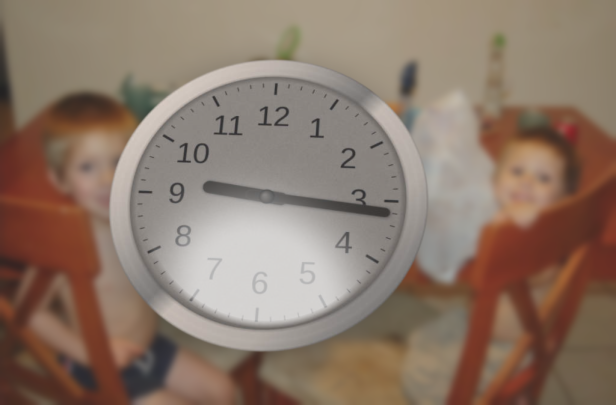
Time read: 9 h 16 min
